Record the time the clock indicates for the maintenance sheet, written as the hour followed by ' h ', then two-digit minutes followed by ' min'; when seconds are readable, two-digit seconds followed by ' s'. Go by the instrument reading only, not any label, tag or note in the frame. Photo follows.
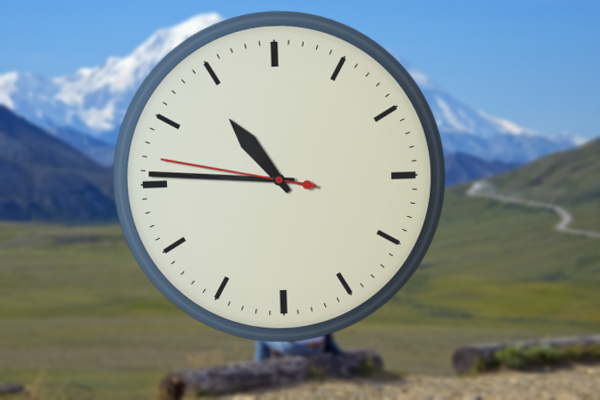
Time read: 10 h 45 min 47 s
